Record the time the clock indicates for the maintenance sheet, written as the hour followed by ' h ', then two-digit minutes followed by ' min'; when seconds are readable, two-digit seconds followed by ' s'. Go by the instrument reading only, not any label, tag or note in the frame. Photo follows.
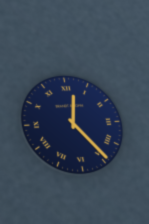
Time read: 12 h 24 min
